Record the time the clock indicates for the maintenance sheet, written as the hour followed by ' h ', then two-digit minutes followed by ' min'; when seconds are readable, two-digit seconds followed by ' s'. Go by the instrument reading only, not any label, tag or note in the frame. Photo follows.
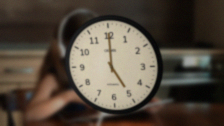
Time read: 5 h 00 min
